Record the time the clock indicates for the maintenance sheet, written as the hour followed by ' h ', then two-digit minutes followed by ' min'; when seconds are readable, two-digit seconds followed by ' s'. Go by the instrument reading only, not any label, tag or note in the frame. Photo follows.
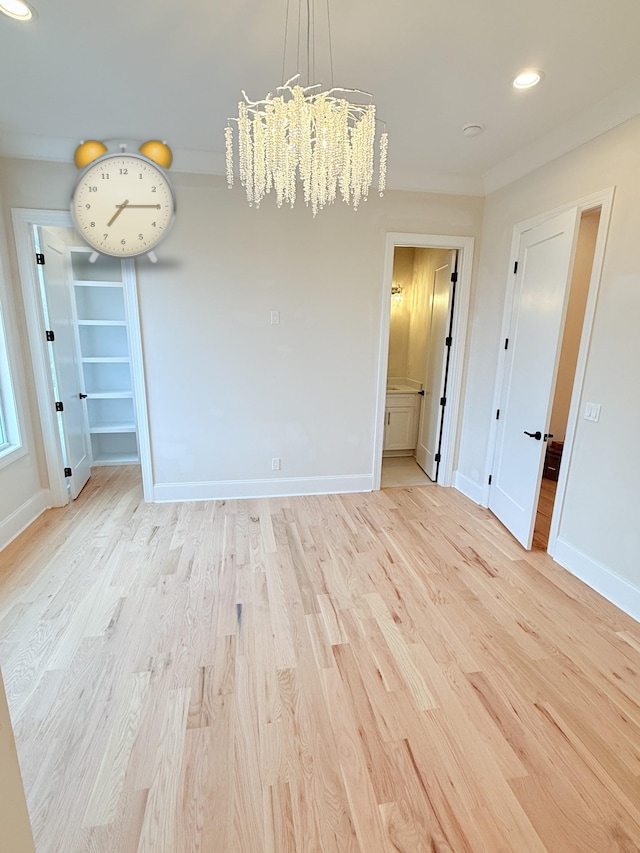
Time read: 7 h 15 min
